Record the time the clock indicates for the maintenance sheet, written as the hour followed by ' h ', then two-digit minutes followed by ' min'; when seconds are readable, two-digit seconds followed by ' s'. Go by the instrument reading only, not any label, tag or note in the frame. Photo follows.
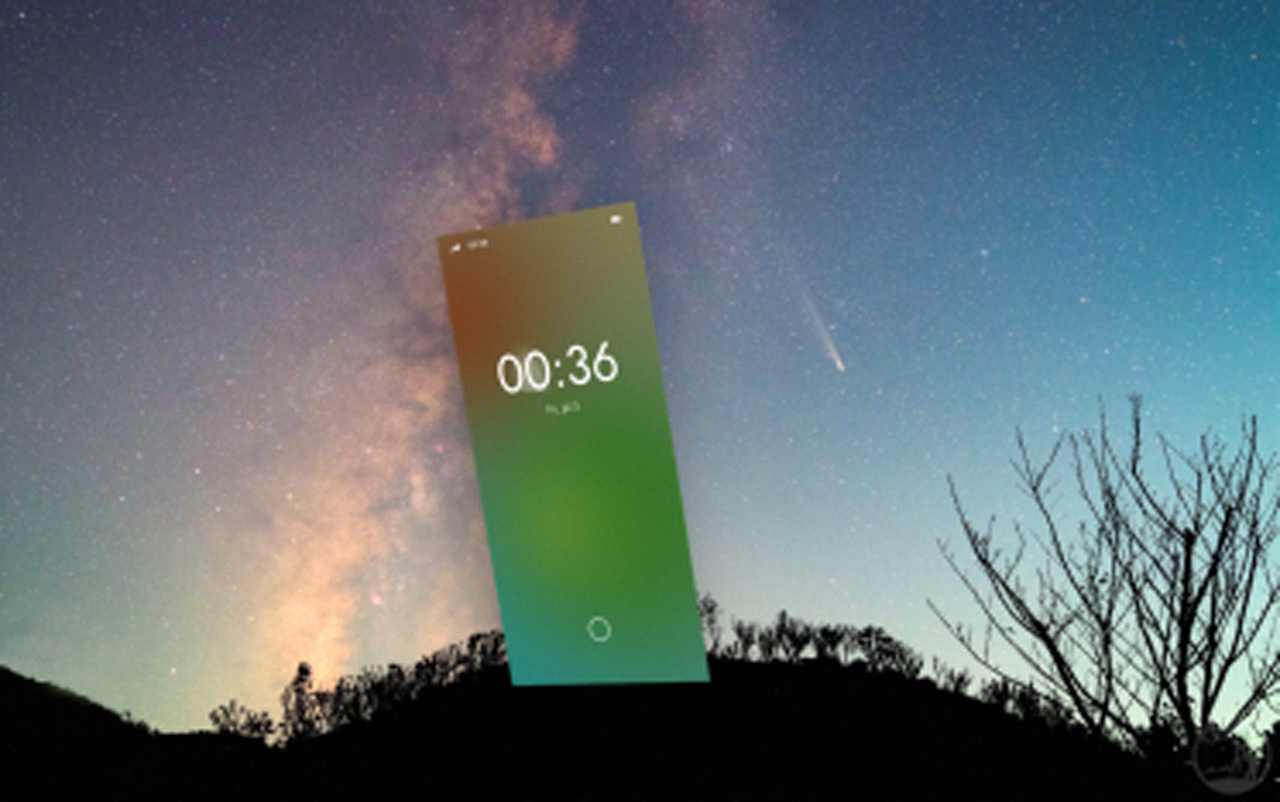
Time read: 0 h 36 min
